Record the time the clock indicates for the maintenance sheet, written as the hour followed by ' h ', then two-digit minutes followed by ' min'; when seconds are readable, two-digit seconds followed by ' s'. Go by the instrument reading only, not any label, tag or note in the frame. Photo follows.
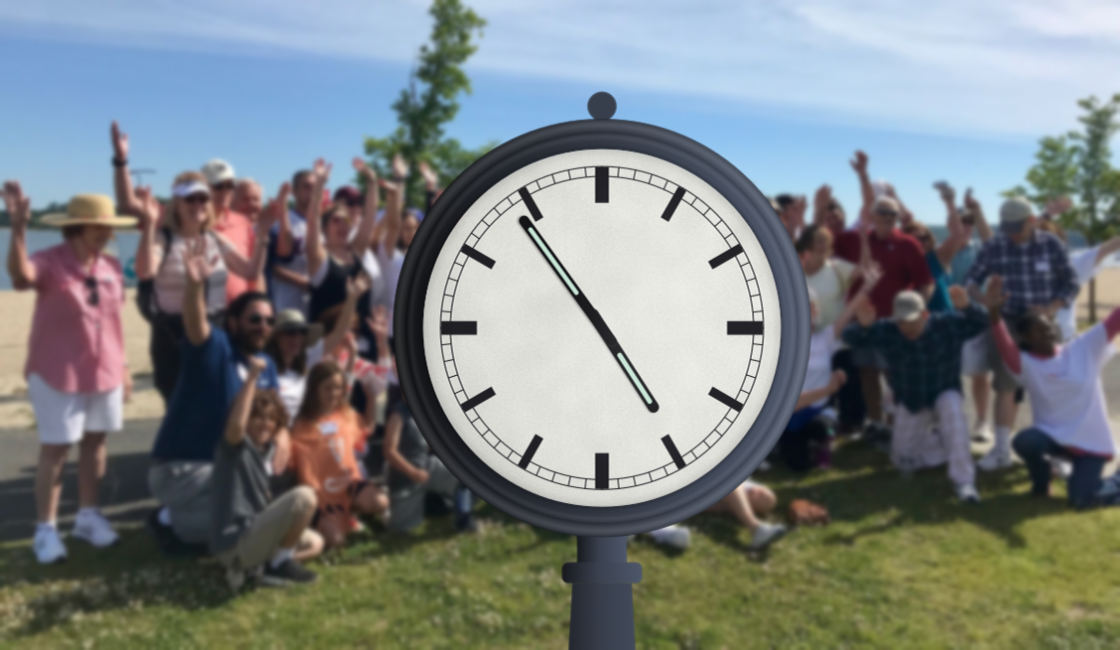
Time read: 4 h 54 min
